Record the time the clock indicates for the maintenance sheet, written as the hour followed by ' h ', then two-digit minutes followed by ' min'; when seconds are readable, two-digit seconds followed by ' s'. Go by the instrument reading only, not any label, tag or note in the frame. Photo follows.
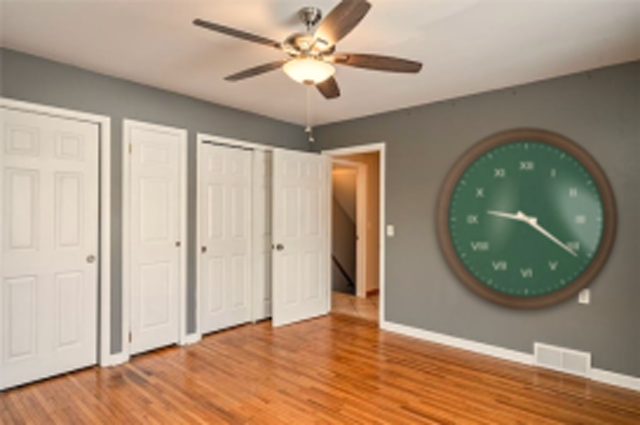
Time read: 9 h 21 min
